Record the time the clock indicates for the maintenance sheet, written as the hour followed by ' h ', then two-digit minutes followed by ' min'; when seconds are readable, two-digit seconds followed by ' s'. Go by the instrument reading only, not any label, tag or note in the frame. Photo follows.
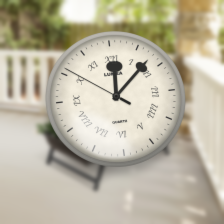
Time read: 12 h 07 min 51 s
